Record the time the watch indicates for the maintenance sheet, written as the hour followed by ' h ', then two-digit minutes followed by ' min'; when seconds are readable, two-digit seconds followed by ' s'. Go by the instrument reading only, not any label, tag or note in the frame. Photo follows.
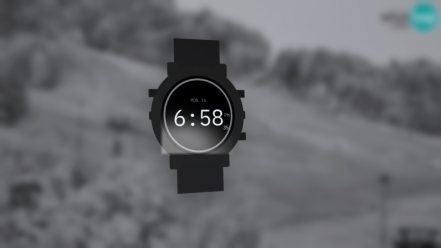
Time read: 6 h 58 min
